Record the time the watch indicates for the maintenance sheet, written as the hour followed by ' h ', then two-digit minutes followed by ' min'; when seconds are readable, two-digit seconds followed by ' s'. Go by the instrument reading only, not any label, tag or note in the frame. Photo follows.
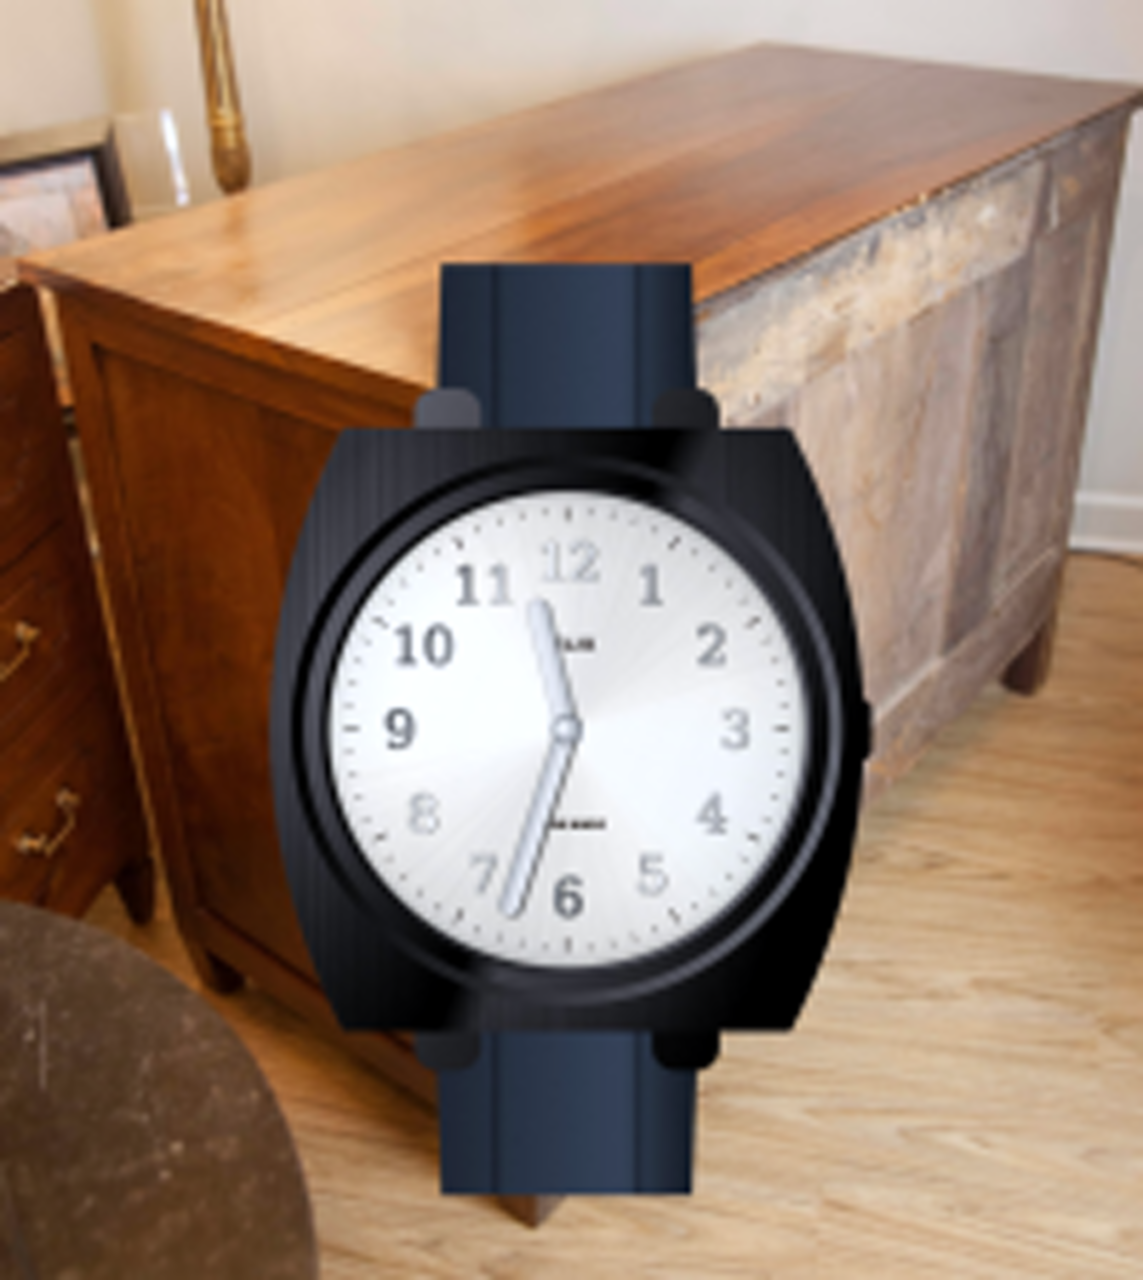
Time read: 11 h 33 min
